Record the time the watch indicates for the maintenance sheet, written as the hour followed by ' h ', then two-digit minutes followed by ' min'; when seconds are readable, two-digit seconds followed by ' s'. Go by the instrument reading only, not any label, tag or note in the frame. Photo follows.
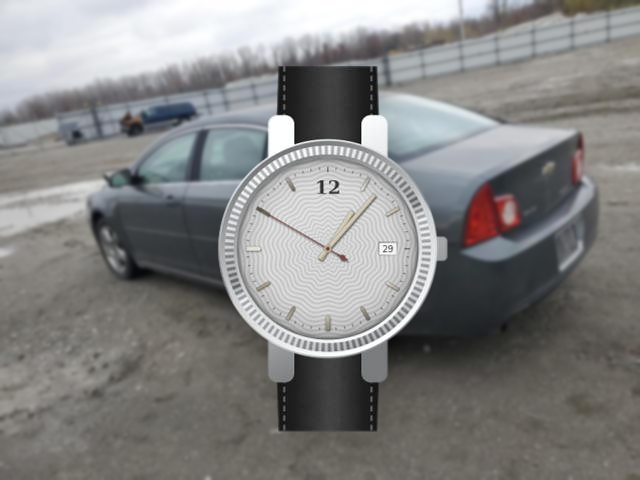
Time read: 1 h 06 min 50 s
